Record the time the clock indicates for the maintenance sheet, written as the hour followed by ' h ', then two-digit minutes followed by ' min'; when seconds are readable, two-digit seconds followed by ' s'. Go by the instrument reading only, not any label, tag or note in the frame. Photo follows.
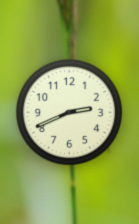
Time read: 2 h 41 min
